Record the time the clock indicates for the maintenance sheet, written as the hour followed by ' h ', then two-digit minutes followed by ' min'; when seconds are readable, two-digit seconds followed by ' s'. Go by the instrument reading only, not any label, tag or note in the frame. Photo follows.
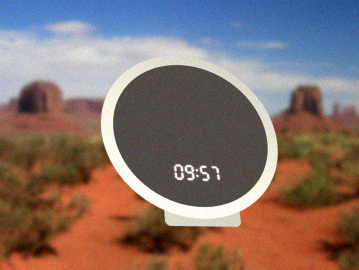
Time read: 9 h 57 min
